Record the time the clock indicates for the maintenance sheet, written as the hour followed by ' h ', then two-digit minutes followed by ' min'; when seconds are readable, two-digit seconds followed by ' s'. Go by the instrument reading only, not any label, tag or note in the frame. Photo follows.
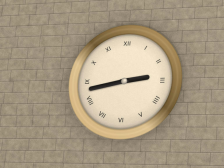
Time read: 2 h 43 min
